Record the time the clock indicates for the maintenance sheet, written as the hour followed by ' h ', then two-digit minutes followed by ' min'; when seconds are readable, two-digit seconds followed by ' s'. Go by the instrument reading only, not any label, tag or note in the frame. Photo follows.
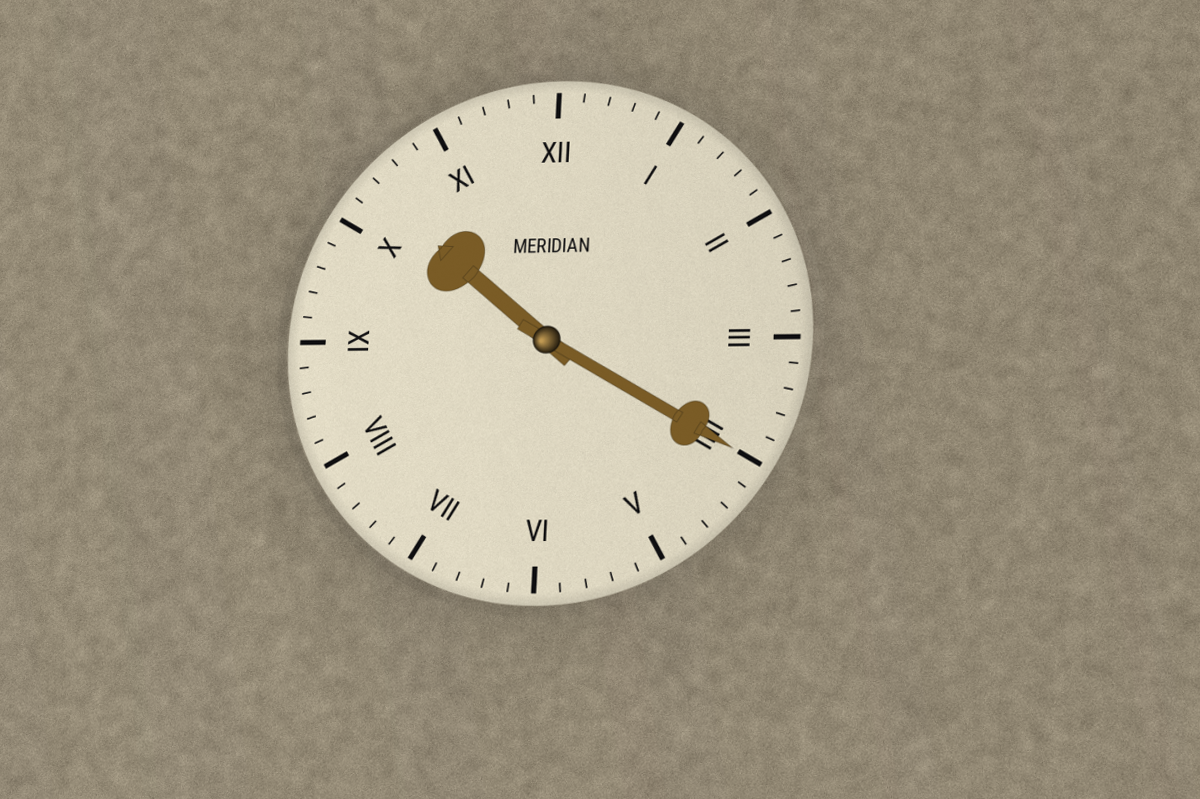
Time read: 10 h 20 min
